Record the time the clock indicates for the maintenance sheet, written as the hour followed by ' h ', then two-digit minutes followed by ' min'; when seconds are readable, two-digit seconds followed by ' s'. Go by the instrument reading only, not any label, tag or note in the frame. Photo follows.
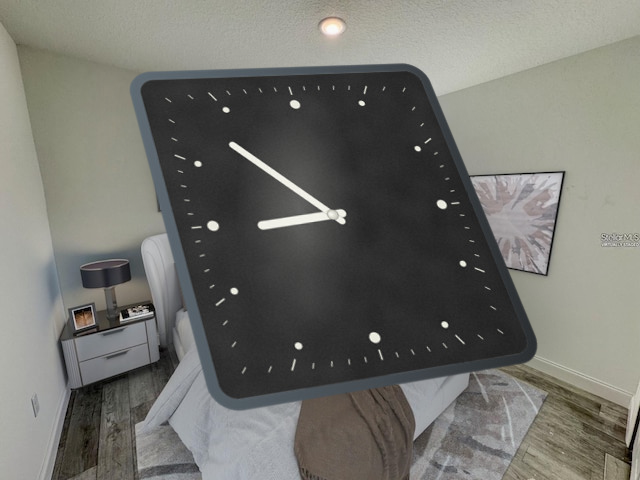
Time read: 8 h 53 min
